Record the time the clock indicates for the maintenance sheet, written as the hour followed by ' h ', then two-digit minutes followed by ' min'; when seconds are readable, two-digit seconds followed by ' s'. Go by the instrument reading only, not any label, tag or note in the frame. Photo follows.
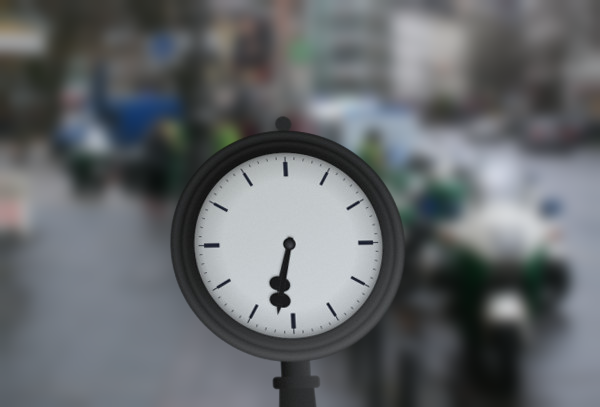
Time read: 6 h 32 min
